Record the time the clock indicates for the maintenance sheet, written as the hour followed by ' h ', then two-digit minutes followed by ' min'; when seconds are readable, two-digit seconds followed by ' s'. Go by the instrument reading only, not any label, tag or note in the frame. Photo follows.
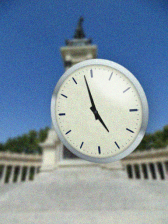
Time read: 4 h 58 min
